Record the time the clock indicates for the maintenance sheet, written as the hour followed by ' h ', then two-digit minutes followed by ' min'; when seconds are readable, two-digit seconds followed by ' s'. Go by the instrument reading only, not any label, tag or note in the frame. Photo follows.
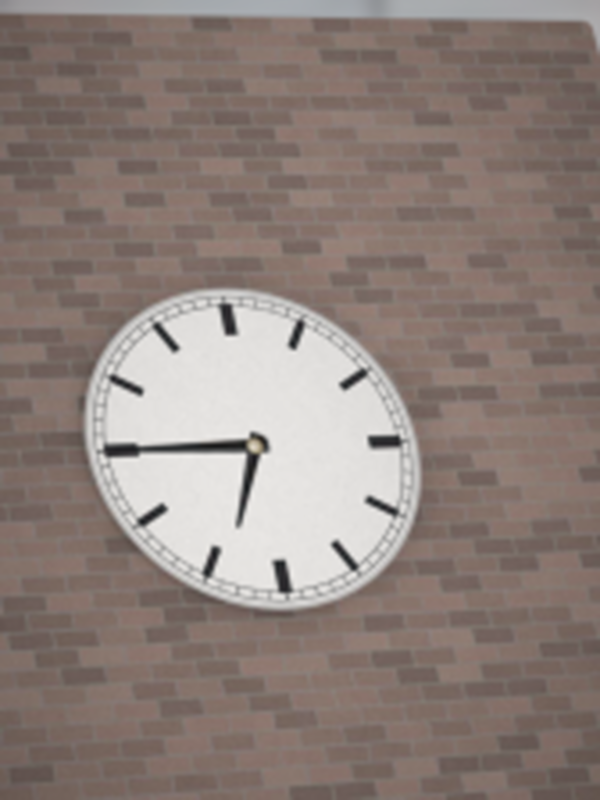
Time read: 6 h 45 min
